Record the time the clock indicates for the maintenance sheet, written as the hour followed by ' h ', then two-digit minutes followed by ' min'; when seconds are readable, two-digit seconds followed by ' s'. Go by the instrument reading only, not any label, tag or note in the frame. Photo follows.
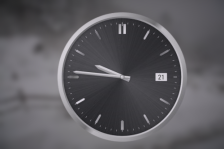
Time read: 9 h 46 min
